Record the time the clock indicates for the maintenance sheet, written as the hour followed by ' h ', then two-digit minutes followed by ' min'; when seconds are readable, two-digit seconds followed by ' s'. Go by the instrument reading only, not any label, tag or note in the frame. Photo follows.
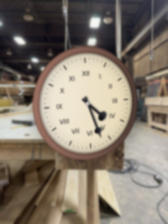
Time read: 4 h 27 min
